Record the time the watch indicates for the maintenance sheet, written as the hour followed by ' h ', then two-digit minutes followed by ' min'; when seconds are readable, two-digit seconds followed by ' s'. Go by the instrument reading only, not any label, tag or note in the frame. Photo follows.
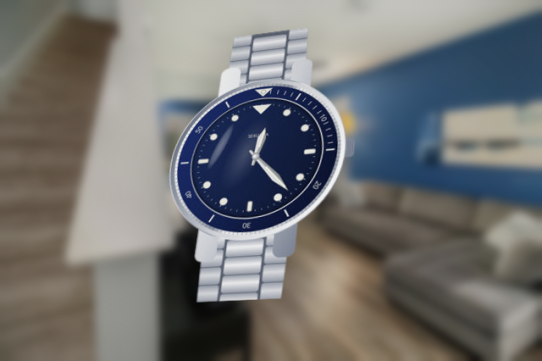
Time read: 12 h 23 min
